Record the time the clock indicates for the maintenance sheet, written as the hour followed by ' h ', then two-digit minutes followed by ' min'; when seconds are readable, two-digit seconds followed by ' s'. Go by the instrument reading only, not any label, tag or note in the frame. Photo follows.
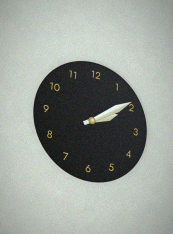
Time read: 2 h 09 min
